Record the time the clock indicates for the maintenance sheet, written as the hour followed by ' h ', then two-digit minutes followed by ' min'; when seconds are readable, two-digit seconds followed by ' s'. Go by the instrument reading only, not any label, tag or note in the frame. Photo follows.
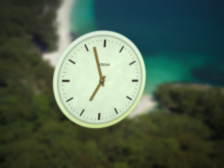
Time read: 6 h 57 min
